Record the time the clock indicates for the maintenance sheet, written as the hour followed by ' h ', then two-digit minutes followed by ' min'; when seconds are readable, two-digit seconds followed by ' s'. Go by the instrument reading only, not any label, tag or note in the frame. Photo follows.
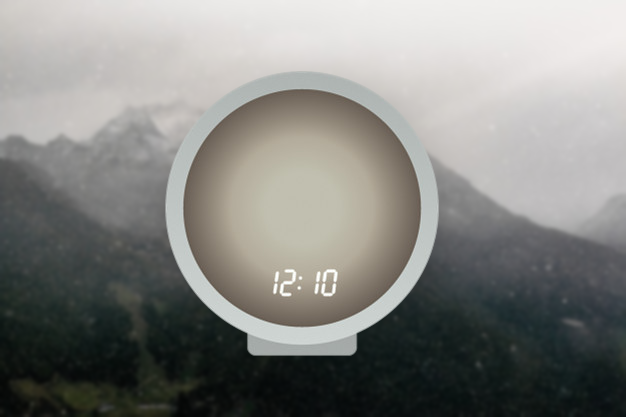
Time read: 12 h 10 min
